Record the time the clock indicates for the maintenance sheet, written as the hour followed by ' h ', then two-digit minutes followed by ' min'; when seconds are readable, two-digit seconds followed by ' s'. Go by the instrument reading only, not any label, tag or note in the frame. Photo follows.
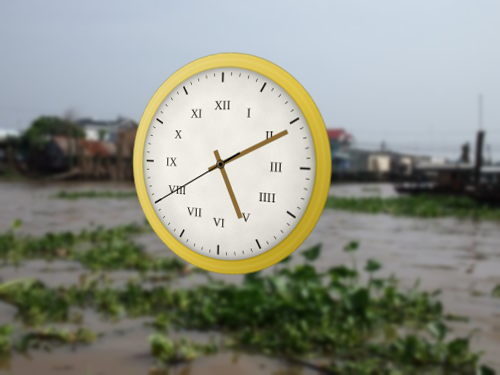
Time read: 5 h 10 min 40 s
